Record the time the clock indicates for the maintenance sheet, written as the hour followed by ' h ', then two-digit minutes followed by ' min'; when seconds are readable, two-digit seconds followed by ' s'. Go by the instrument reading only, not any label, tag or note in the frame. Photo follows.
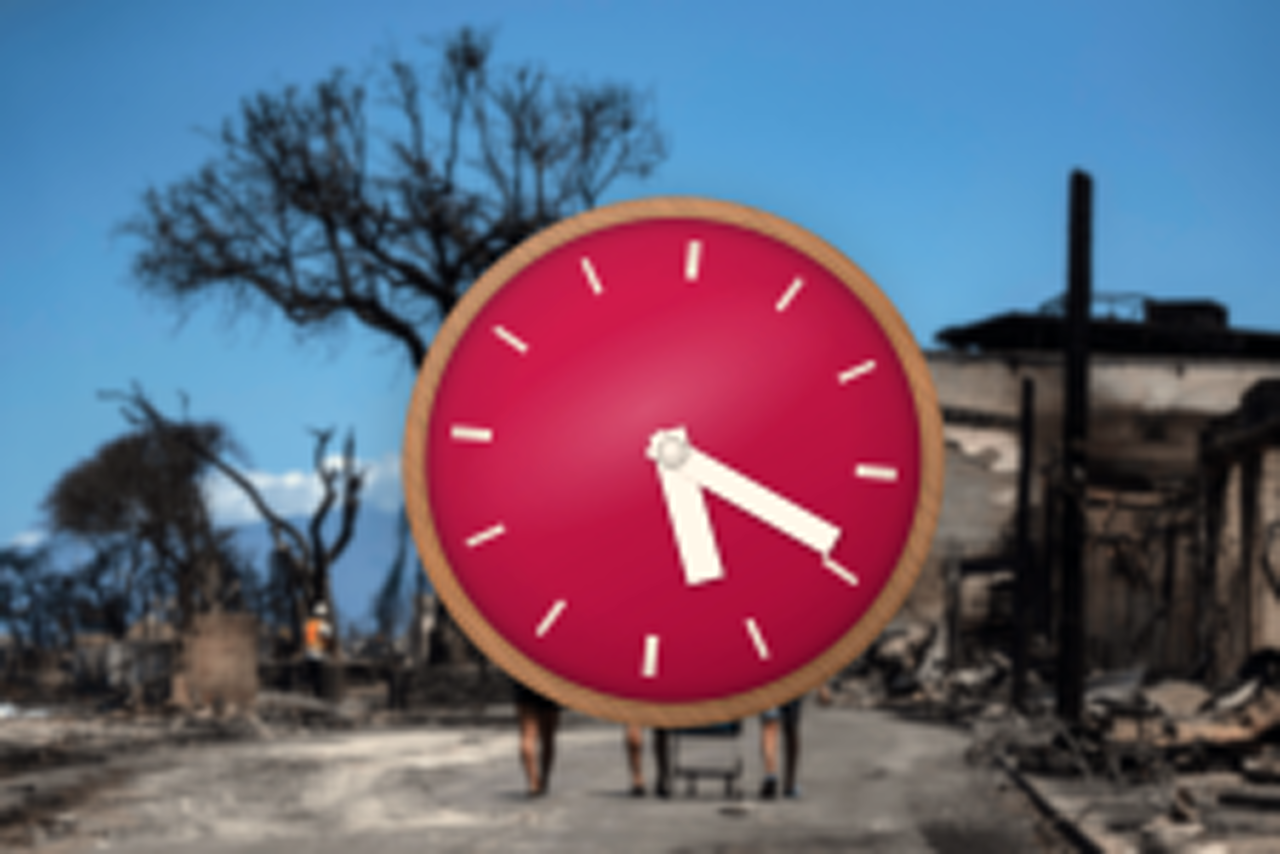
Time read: 5 h 19 min
